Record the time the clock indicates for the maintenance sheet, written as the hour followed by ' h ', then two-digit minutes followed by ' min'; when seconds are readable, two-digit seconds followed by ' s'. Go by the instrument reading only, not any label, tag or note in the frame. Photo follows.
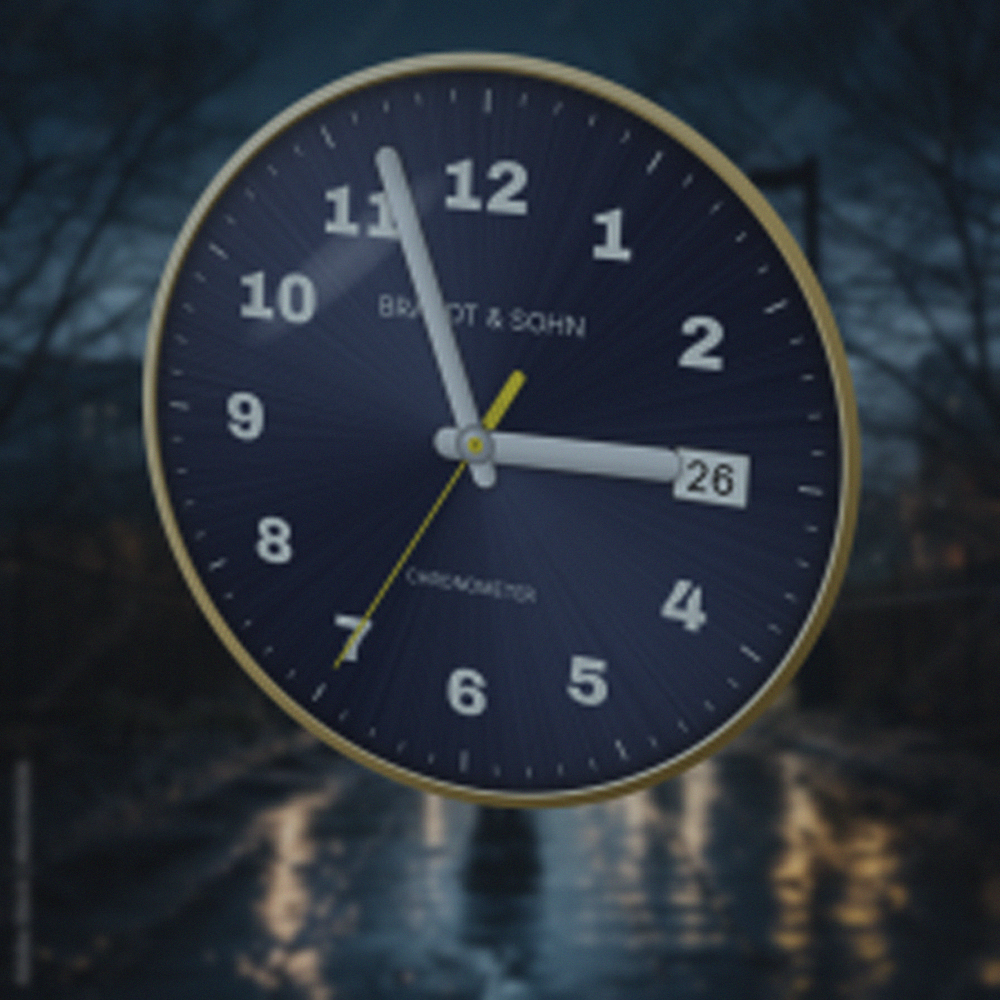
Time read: 2 h 56 min 35 s
